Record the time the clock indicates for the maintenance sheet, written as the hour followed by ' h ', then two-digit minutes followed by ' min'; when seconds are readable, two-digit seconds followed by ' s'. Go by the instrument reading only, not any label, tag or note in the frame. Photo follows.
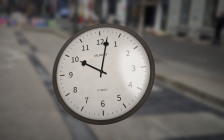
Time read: 10 h 02 min
